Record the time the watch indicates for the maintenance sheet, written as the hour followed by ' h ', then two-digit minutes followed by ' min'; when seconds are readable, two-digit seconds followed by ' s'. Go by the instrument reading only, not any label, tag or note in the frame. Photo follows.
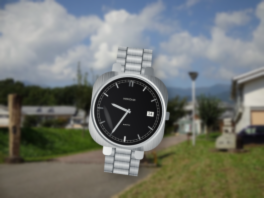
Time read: 9 h 35 min
